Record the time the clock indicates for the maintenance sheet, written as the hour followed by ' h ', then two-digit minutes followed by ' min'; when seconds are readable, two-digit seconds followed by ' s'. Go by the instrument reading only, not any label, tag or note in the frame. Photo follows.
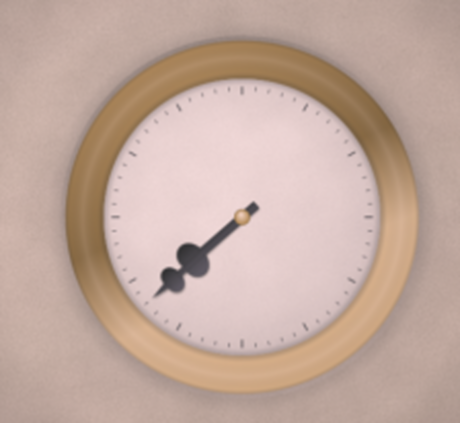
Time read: 7 h 38 min
